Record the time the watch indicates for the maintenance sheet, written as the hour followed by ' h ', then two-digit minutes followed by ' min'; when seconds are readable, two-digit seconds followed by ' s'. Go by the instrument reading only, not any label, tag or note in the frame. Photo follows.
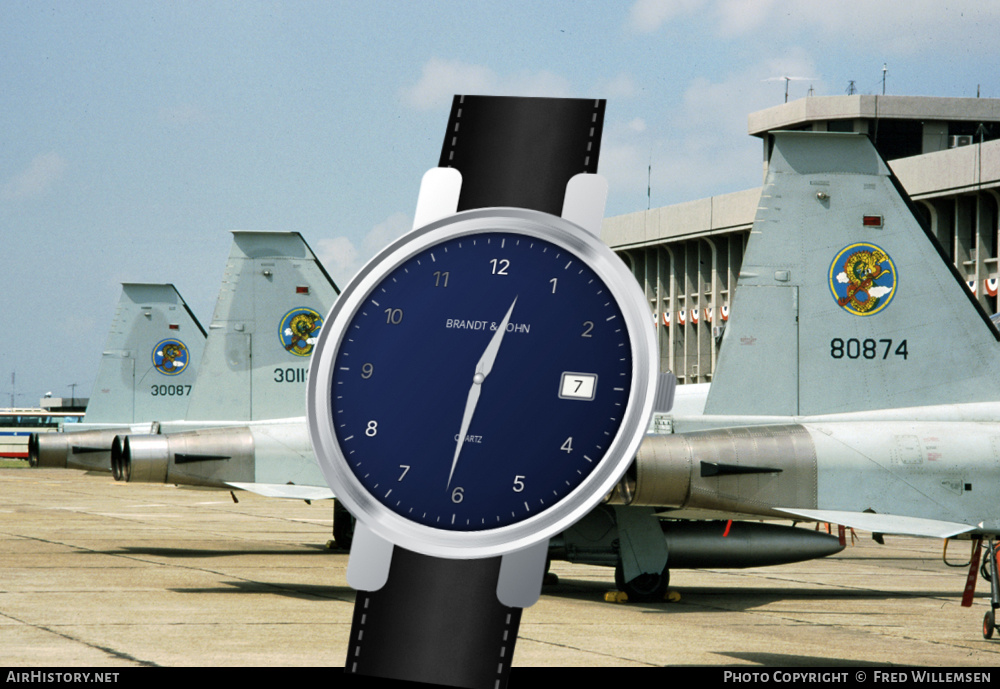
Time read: 12 h 31 min
